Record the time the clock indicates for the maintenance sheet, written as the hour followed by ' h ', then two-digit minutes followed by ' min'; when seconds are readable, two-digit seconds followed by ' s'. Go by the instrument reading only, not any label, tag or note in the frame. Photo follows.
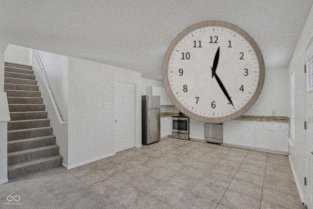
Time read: 12 h 25 min
